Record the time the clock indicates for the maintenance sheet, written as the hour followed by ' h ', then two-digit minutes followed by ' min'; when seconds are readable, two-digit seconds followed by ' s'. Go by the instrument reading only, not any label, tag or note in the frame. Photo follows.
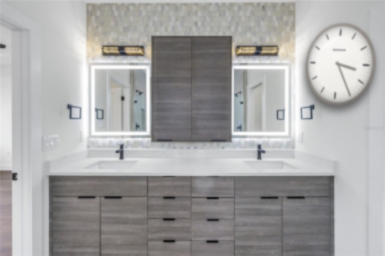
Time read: 3 h 25 min
